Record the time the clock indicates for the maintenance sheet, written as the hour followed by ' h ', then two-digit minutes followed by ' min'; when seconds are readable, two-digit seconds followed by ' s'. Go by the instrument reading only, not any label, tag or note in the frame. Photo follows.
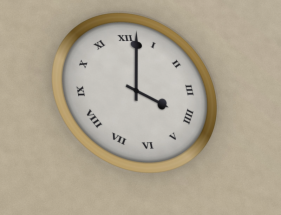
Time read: 4 h 02 min
